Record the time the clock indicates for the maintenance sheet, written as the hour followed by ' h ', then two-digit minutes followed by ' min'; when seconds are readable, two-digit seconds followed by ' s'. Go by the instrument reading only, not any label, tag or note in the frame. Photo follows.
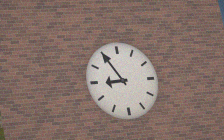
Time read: 8 h 55 min
